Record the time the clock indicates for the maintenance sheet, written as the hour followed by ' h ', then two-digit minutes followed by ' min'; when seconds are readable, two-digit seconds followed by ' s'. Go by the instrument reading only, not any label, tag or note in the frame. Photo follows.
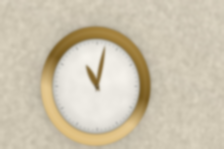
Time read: 11 h 02 min
